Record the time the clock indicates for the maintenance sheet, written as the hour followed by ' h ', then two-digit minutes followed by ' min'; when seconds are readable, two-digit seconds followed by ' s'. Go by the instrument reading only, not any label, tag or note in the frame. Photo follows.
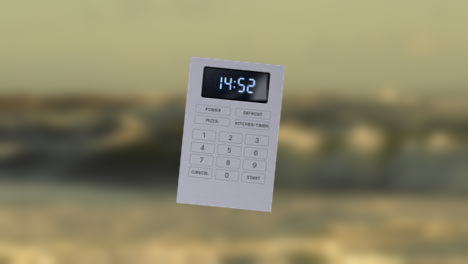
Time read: 14 h 52 min
